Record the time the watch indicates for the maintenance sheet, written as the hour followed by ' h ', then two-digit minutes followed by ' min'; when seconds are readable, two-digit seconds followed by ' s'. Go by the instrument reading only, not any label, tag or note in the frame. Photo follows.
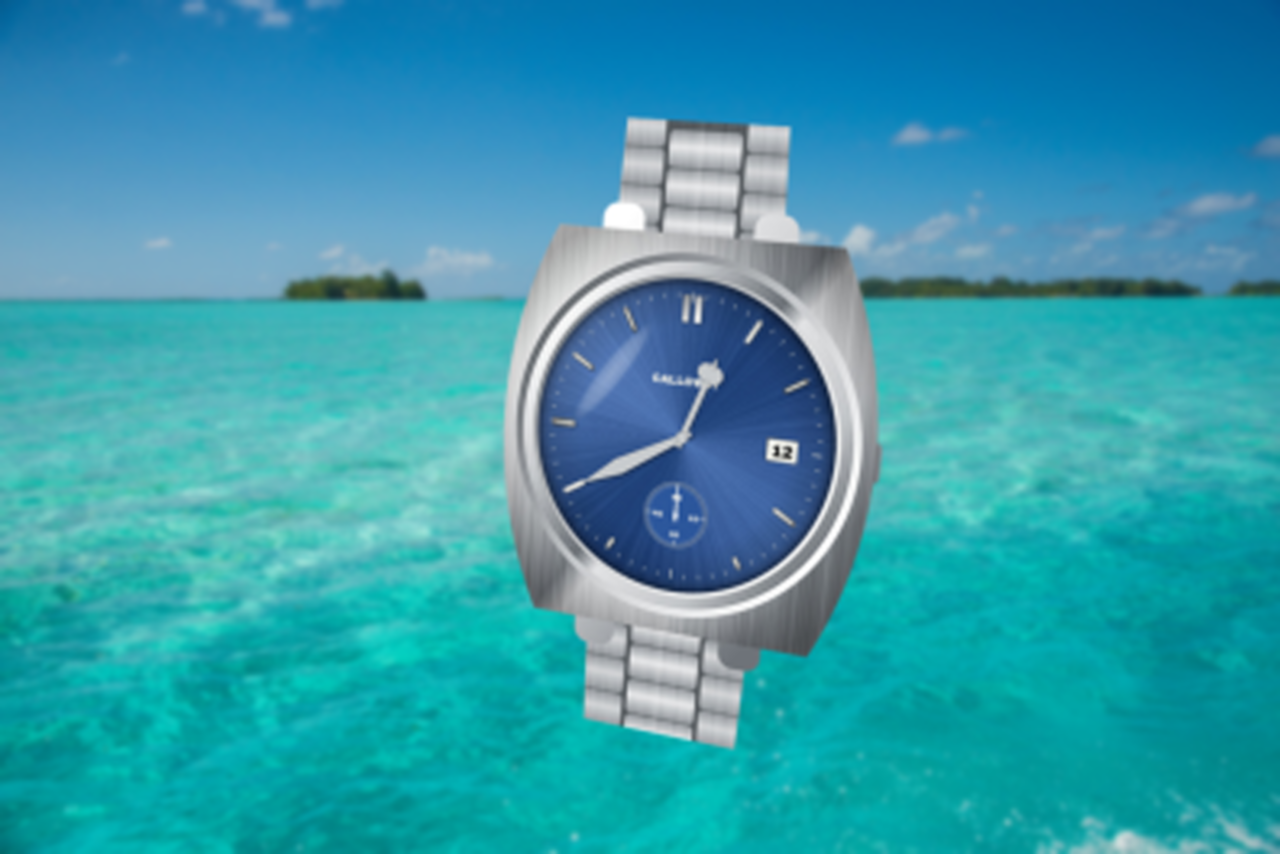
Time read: 12 h 40 min
